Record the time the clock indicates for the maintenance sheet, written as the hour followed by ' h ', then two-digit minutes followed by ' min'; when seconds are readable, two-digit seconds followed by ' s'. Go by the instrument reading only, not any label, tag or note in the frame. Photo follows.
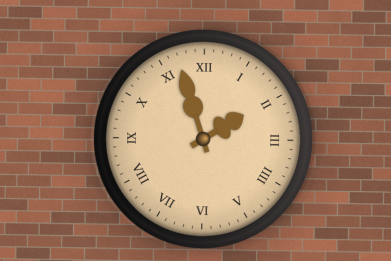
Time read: 1 h 57 min
